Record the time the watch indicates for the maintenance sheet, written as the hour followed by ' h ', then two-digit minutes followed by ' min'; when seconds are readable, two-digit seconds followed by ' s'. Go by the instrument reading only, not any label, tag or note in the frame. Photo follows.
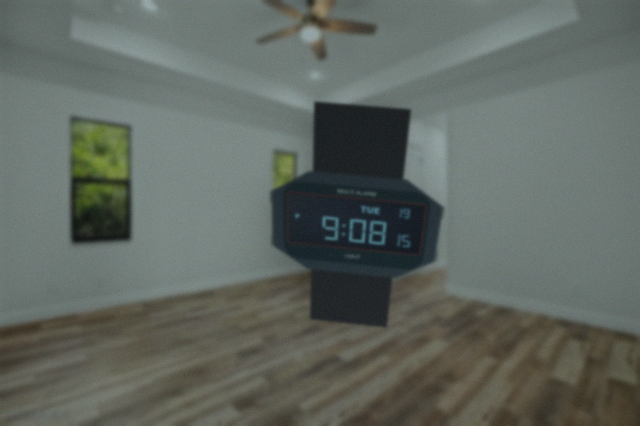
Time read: 9 h 08 min
